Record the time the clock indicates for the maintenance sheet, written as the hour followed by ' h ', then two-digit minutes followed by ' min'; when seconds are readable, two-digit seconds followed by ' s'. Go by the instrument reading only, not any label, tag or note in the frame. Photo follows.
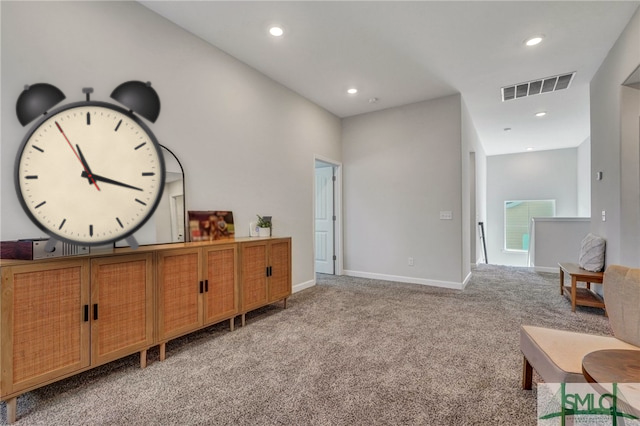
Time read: 11 h 17 min 55 s
